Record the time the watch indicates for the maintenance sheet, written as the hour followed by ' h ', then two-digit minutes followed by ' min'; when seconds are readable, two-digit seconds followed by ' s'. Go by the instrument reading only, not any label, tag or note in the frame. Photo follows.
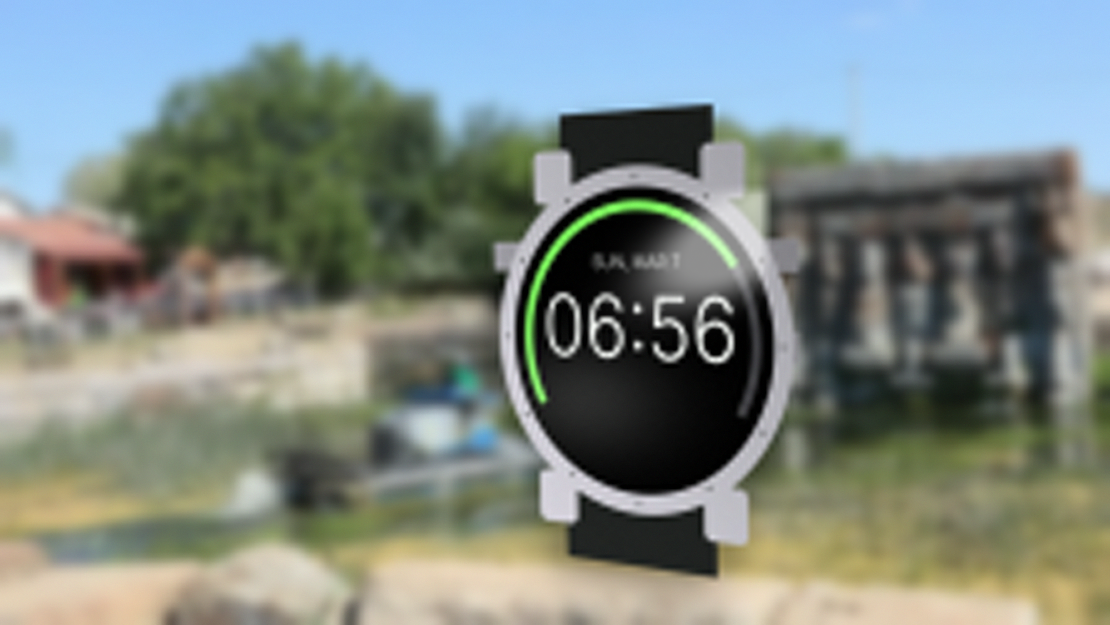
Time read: 6 h 56 min
